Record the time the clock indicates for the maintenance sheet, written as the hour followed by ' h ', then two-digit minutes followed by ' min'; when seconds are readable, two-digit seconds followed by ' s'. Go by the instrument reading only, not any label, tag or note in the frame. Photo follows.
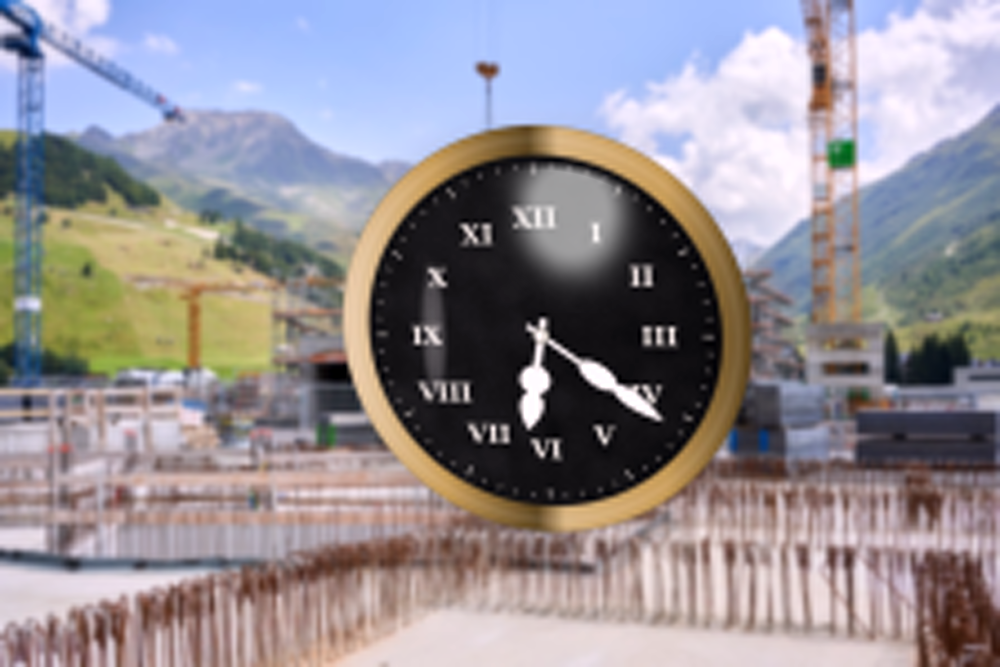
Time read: 6 h 21 min
